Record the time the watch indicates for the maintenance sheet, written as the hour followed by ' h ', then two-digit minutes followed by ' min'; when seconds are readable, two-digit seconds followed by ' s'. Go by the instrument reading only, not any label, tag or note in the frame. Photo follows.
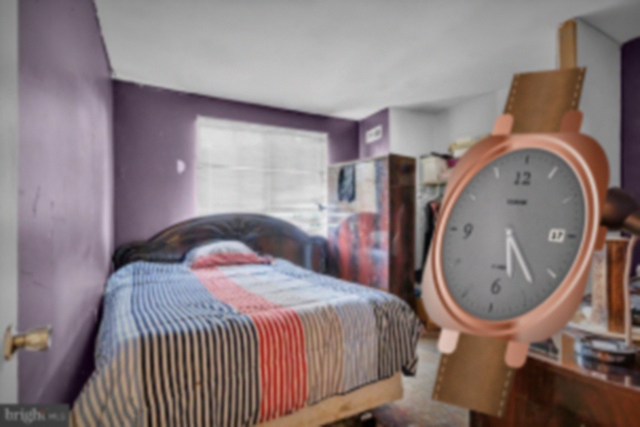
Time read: 5 h 23 min
